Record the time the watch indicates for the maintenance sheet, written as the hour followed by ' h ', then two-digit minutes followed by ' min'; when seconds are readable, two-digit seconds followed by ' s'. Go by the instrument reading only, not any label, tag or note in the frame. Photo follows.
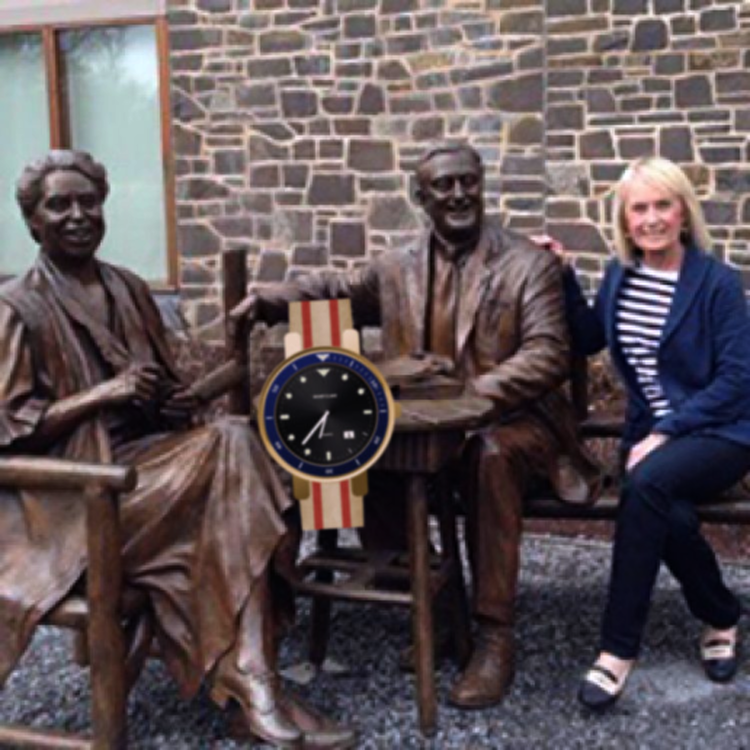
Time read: 6 h 37 min
